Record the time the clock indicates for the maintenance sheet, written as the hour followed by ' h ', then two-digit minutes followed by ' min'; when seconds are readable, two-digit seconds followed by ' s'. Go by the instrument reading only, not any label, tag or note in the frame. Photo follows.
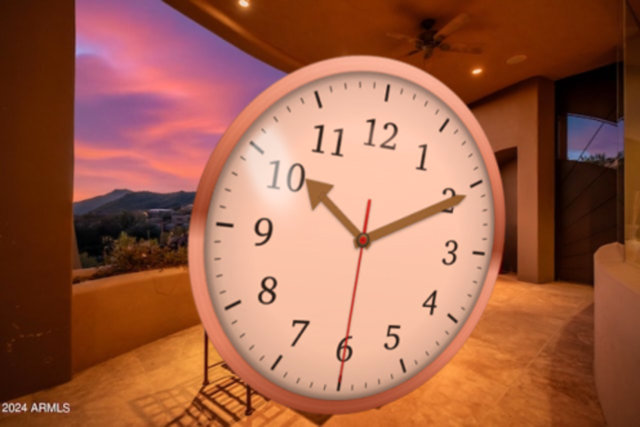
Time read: 10 h 10 min 30 s
